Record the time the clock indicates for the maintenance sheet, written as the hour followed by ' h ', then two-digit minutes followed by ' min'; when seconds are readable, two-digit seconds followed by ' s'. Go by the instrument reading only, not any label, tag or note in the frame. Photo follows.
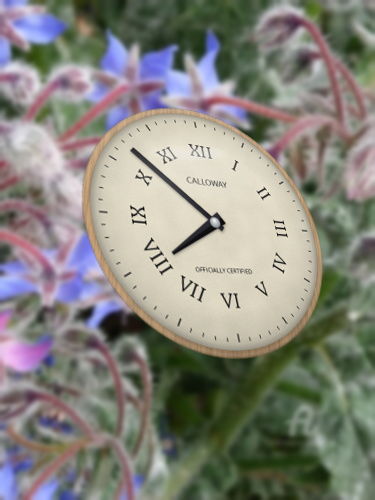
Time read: 7 h 52 min
